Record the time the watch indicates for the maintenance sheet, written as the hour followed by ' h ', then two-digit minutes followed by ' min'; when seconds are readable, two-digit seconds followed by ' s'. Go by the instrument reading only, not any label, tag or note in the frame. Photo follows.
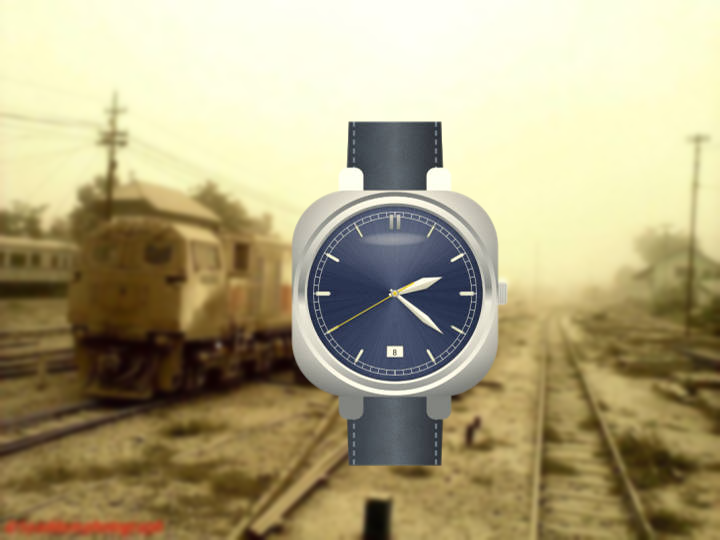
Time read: 2 h 21 min 40 s
